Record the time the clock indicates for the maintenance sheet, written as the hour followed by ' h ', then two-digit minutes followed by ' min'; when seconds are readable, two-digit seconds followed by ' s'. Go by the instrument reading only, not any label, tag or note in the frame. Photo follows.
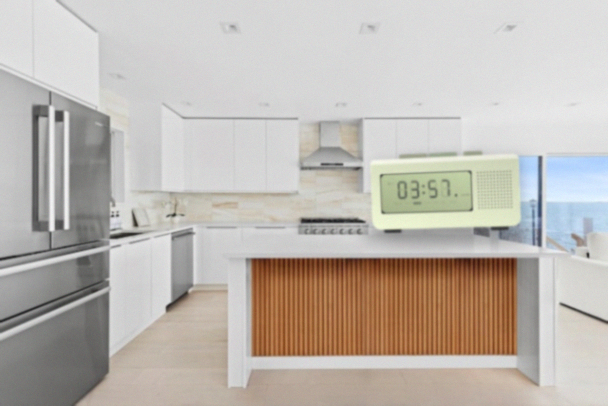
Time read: 3 h 57 min
